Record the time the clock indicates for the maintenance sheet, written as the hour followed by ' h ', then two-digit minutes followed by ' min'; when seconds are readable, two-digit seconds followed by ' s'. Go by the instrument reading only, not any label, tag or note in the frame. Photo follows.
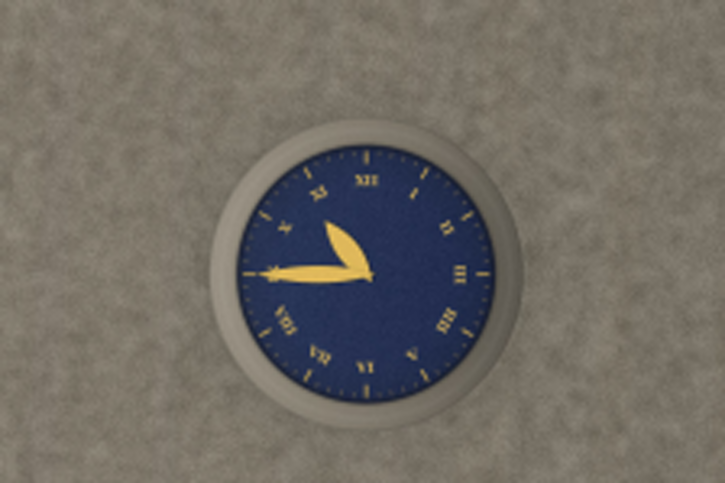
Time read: 10 h 45 min
